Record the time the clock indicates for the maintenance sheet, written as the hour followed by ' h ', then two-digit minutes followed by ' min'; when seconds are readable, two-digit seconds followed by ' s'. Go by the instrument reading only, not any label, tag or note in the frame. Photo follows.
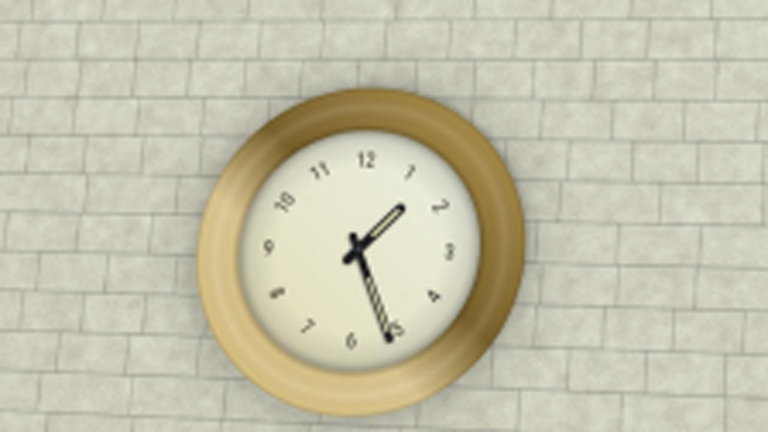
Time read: 1 h 26 min
